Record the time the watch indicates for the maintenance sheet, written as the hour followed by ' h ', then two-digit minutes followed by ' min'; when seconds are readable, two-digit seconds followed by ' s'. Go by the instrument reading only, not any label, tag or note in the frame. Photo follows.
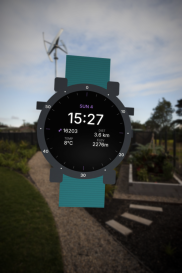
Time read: 15 h 27 min
